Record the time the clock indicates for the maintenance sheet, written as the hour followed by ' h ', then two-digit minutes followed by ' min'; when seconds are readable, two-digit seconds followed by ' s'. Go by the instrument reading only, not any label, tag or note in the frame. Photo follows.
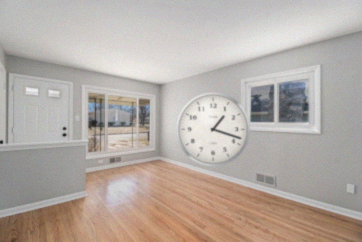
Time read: 1 h 18 min
